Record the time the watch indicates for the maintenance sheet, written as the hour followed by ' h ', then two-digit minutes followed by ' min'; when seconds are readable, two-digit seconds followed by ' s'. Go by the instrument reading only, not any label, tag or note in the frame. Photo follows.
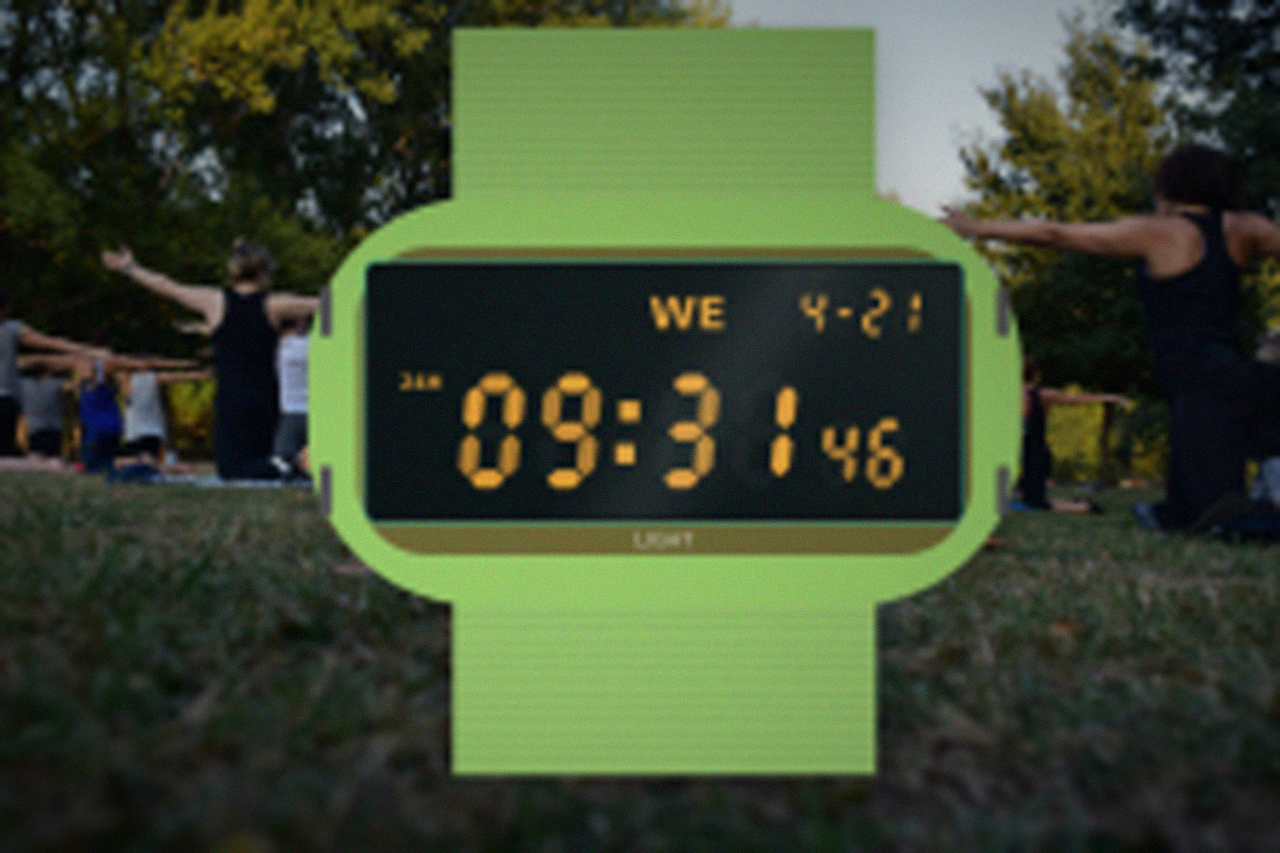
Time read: 9 h 31 min 46 s
